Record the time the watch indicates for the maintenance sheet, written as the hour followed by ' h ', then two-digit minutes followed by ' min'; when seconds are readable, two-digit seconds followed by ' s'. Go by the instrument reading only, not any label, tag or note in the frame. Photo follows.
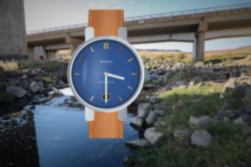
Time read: 3 h 30 min
